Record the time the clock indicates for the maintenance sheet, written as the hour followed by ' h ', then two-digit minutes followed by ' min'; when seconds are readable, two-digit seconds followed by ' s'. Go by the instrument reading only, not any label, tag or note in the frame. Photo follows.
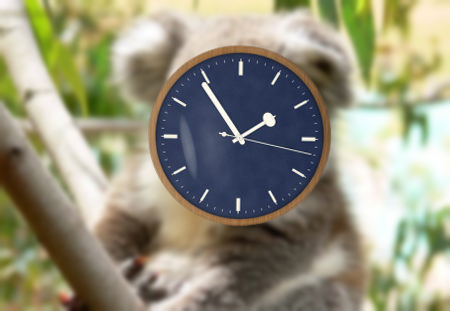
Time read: 1 h 54 min 17 s
